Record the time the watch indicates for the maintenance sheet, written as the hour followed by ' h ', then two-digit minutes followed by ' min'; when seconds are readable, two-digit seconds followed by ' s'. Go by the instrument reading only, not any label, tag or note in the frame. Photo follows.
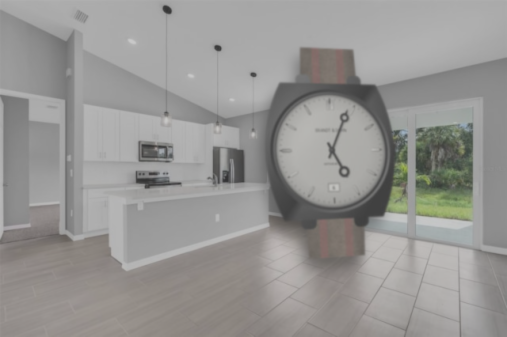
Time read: 5 h 04 min
